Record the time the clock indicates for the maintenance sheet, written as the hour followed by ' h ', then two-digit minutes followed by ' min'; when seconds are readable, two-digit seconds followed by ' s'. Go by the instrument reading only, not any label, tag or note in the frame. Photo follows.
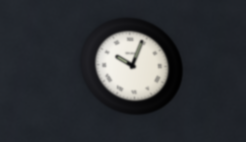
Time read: 10 h 04 min
